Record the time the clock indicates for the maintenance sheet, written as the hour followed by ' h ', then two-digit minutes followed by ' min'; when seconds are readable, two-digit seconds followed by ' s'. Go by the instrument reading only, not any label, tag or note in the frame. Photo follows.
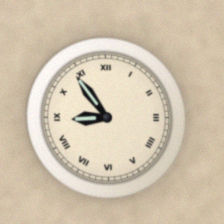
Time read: 8 h 54 min
